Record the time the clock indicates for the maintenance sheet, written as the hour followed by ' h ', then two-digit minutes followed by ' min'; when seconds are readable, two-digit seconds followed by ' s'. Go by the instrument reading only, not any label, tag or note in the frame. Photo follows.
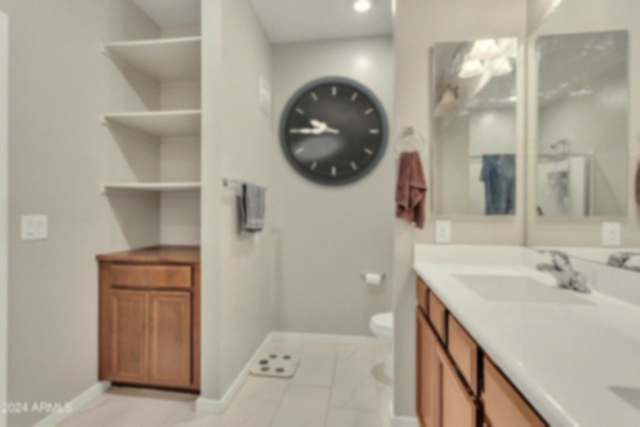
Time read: 9 h 45 min
